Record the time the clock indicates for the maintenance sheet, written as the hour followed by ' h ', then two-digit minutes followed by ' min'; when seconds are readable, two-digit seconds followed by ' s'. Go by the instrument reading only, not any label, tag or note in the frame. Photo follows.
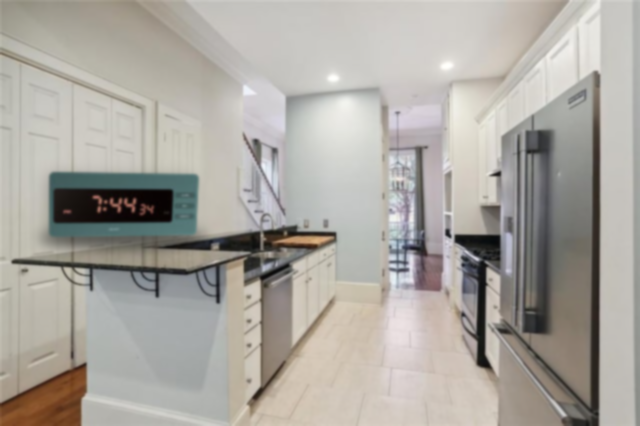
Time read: 7 h 44 min
